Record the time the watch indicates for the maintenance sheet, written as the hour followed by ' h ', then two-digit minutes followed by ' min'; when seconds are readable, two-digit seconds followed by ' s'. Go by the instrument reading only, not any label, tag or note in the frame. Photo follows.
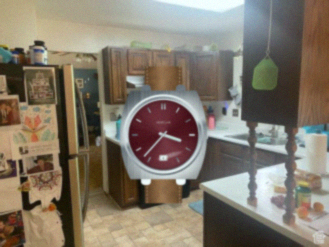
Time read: 3 h 37 min
